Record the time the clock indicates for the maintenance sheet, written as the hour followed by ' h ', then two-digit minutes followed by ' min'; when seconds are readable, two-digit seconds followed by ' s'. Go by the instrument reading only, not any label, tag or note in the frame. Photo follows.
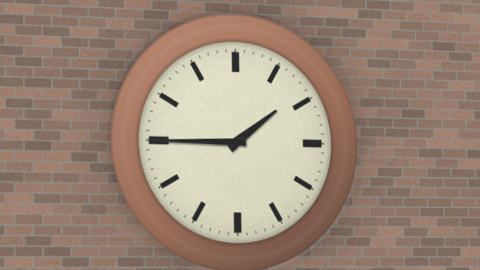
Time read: 1 h 45 min
